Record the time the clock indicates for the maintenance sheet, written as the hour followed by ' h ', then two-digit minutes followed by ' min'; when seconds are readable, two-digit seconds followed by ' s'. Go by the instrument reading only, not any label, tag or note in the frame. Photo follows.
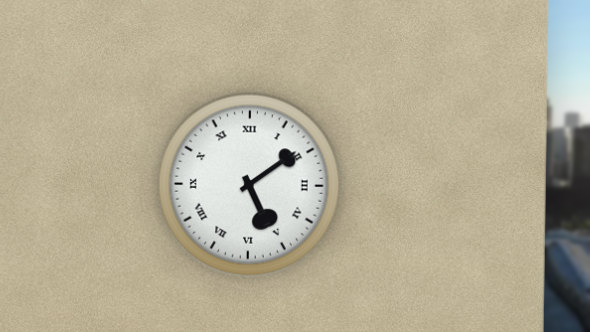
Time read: 5 h 09 min
